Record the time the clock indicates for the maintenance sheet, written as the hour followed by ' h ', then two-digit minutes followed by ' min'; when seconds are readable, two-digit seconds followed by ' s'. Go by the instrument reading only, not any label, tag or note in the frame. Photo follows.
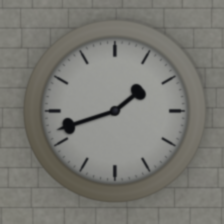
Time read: 1 h 42 min
